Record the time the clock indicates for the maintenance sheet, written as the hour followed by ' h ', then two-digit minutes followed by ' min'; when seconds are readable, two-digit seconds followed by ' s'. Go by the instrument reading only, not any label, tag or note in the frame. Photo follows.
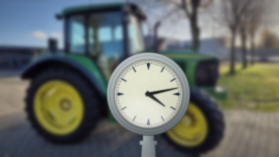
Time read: 4 h 13 min
